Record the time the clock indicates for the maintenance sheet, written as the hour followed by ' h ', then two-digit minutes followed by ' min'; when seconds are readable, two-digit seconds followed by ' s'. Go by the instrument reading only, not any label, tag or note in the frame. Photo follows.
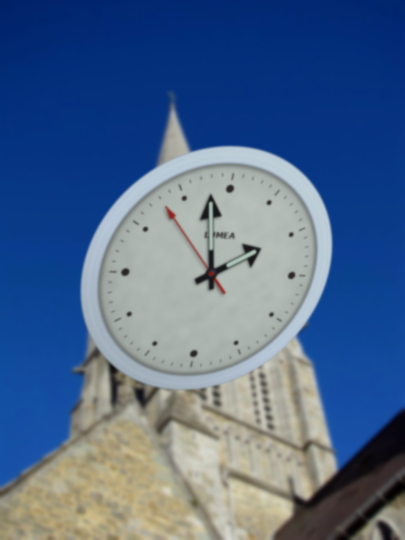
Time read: 1 h 57 min 53 s
